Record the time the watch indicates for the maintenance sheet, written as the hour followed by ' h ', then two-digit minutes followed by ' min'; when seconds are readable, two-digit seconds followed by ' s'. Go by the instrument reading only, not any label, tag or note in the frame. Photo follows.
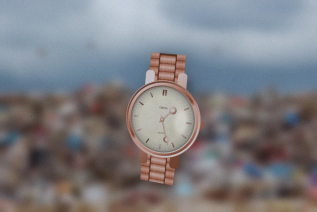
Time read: 1 h 27 min
